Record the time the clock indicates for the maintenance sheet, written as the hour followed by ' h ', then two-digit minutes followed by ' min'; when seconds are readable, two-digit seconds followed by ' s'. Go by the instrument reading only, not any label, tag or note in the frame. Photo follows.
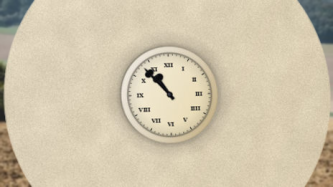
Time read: 10 h 53 min
